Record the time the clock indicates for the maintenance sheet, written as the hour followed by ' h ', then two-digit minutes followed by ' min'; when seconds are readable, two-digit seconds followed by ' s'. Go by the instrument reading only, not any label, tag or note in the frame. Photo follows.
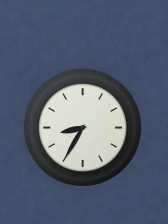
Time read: 8 h 35 min
